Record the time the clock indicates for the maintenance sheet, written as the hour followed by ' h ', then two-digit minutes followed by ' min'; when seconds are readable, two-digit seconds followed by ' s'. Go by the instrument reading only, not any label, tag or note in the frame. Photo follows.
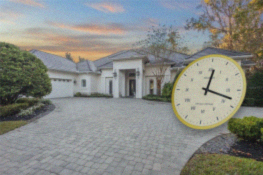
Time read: 12 h 18 min
